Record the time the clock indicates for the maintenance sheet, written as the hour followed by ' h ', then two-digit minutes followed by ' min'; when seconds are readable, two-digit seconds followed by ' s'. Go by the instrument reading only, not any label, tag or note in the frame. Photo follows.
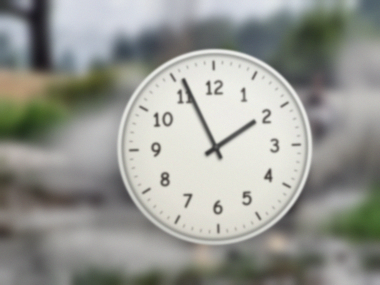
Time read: 1 h 56 min
